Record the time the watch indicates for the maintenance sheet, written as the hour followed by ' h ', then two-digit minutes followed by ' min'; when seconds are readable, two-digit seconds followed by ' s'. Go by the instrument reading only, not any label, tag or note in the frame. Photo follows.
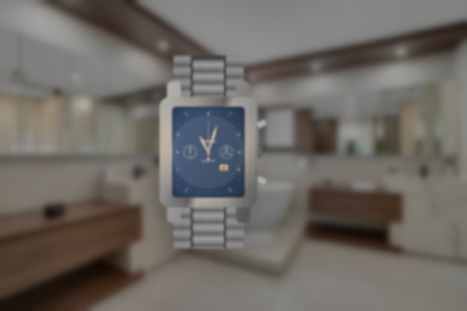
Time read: 11 h 03 min
